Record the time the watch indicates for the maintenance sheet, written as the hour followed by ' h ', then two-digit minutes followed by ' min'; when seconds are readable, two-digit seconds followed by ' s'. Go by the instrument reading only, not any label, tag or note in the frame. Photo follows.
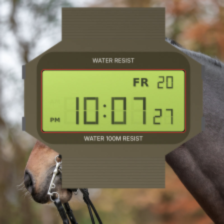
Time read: 10 h 07 min 27 s
